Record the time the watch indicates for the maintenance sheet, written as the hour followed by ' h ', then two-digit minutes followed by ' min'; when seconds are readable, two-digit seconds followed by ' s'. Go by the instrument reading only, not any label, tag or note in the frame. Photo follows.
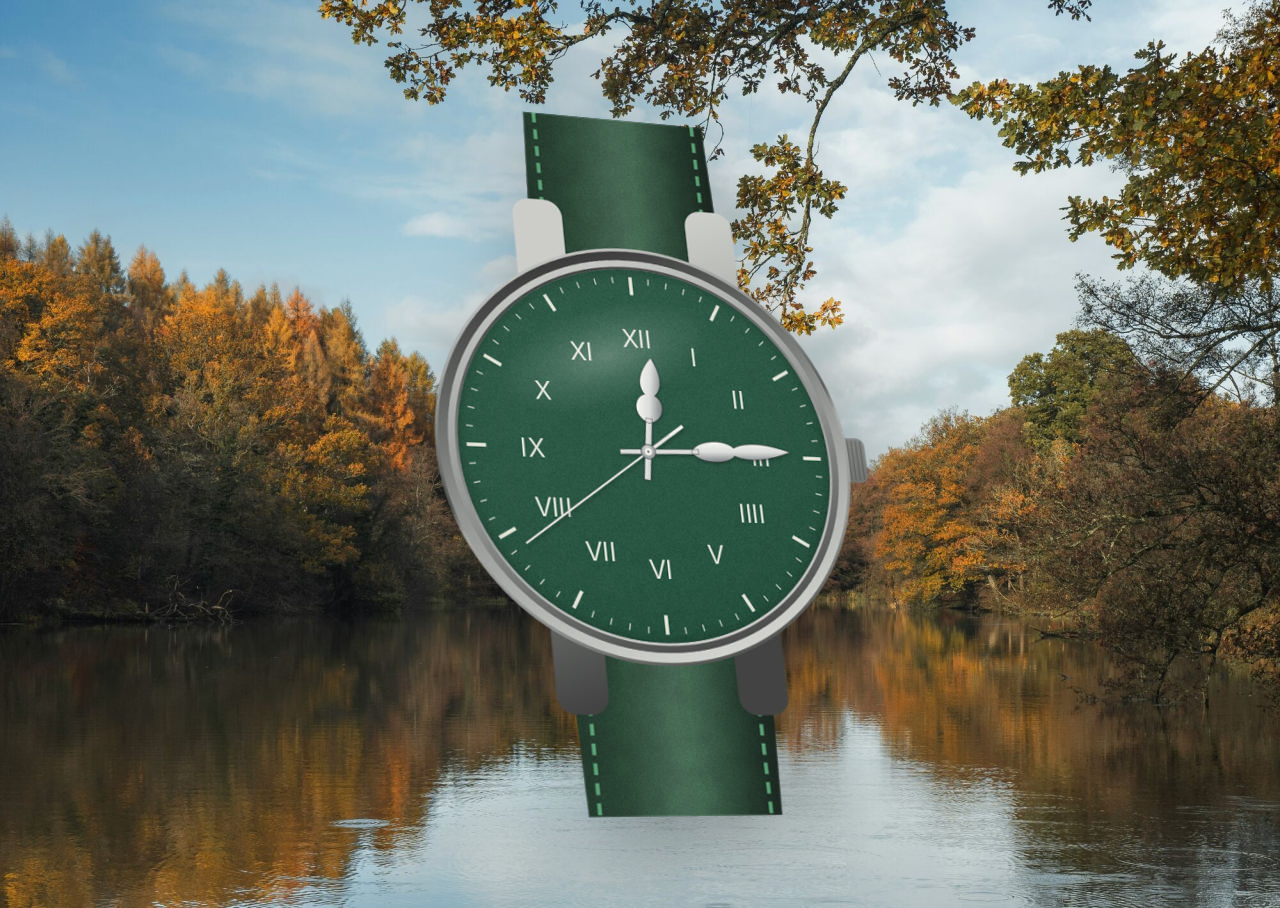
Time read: 12 h 14 min 39 s
